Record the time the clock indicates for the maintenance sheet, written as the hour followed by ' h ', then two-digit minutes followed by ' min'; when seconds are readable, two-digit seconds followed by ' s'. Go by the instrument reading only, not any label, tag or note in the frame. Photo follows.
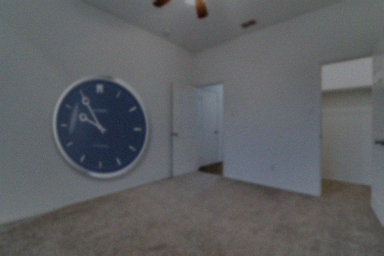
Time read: 9 h 55 min
